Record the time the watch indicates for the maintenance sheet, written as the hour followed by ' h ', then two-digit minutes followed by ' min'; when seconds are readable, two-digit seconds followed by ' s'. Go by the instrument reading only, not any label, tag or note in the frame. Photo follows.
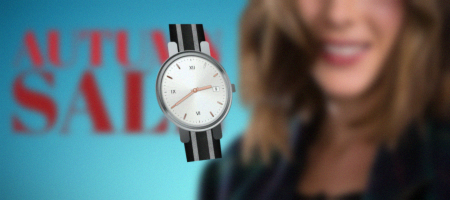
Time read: 2 h 40 min
